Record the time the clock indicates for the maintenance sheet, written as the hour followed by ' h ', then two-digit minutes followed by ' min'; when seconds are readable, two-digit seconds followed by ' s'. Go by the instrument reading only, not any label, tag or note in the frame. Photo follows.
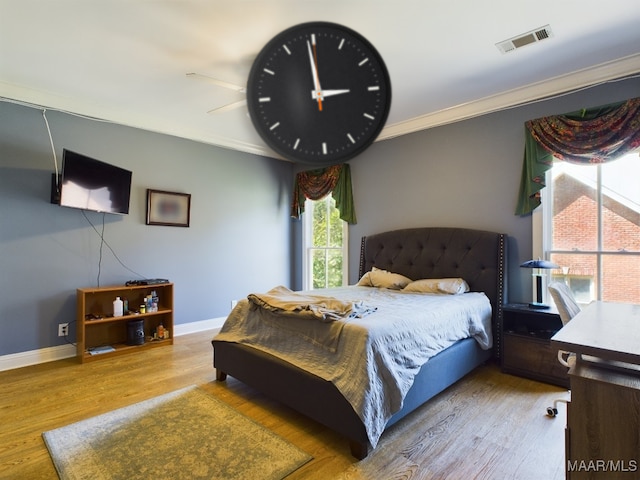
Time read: 2 h 59 min 00 s
